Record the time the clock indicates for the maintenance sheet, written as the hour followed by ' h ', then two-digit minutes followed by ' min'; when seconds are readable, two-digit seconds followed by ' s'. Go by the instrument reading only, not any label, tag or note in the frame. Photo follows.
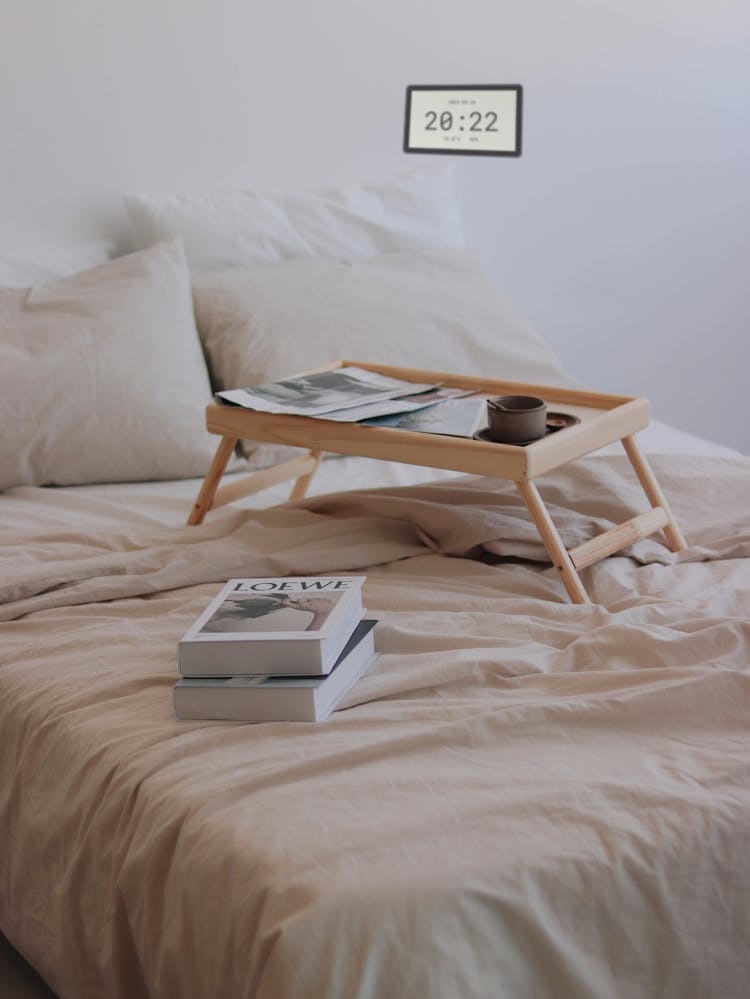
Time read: 20 h 22 min
